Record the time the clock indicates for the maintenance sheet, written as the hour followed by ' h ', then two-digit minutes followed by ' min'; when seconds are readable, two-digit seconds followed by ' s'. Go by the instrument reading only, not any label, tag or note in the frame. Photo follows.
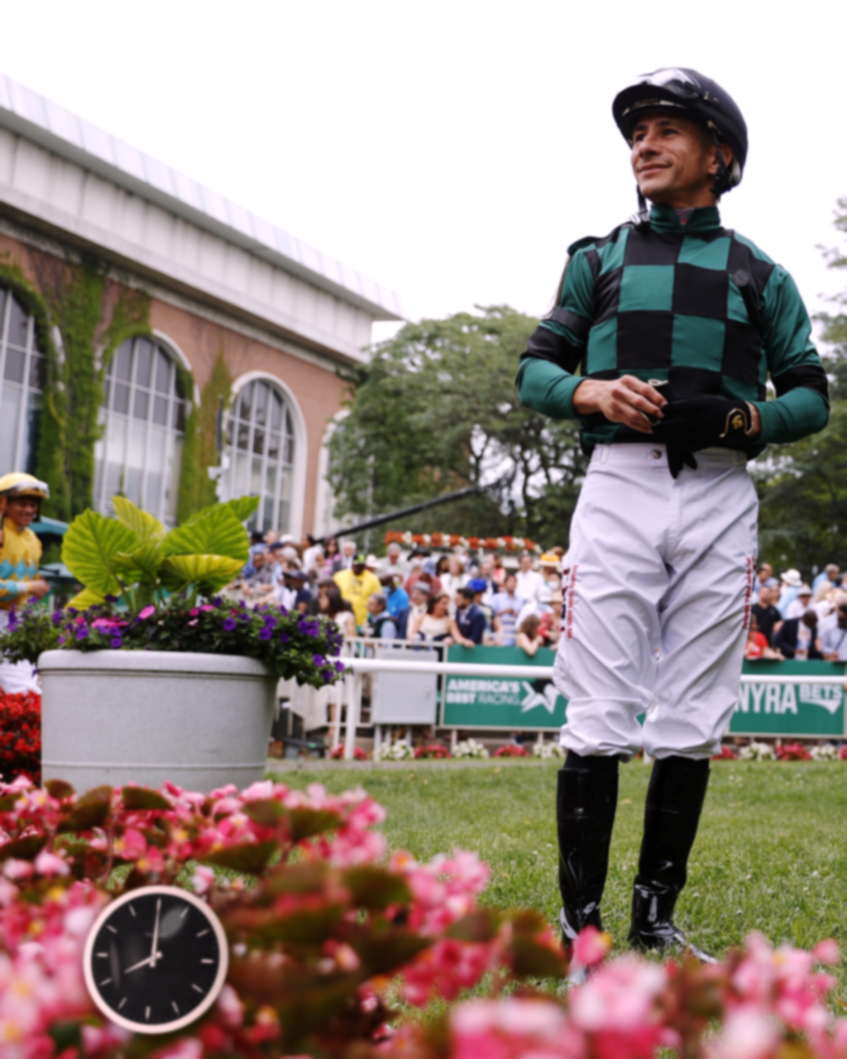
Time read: 8 h 00 min
